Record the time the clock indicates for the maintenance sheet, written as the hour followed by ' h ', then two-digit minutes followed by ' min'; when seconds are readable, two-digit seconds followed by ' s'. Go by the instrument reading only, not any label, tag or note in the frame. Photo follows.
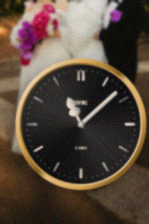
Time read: 11 h 08 min
